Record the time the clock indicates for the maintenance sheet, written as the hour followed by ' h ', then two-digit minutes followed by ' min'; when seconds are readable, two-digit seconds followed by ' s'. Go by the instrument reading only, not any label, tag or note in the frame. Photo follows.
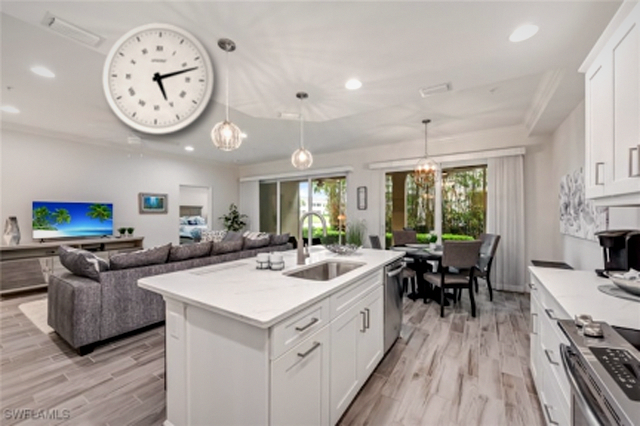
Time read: 5 h 12 min
